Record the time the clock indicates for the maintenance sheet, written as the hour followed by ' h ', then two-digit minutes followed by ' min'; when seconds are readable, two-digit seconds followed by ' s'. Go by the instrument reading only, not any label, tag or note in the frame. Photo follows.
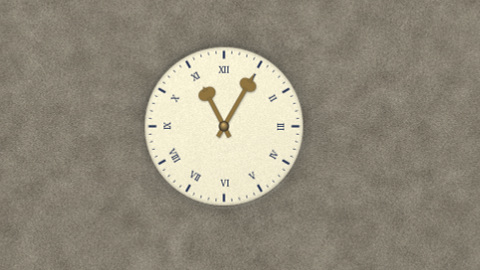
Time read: 11 h 05 min
